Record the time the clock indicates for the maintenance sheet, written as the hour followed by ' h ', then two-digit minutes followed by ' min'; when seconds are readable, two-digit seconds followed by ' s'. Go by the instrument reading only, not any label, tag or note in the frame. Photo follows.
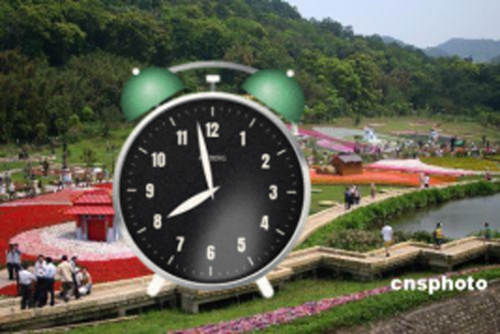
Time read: 7 h 58 min
